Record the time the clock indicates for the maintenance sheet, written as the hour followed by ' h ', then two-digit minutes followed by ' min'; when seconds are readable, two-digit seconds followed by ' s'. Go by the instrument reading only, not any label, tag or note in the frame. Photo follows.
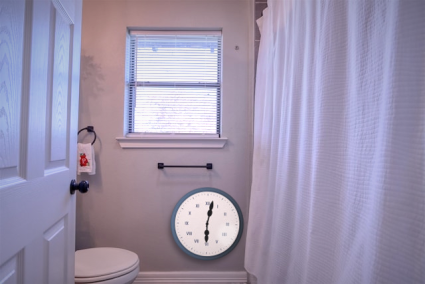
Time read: 6 h 02 min
